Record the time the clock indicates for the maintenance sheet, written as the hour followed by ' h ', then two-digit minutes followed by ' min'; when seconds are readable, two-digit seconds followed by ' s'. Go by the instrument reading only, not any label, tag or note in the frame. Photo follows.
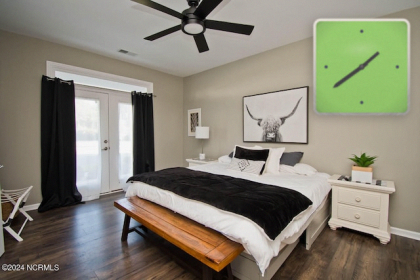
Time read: 1 h 39 min
